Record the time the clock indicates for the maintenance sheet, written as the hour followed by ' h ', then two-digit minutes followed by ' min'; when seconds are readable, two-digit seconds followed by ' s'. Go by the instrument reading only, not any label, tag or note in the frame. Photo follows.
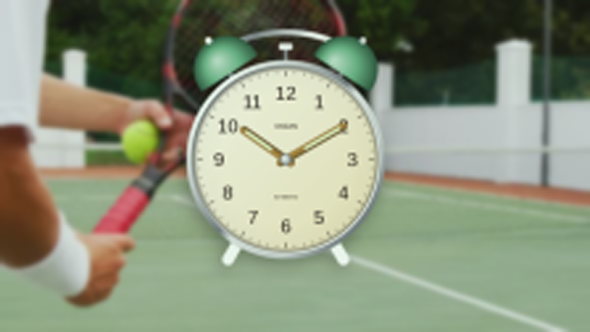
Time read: 10 h 10 min
